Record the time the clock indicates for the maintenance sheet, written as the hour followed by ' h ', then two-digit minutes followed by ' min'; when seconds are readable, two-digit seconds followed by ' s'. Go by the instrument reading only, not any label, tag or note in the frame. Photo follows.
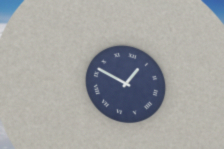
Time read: 12 h 47 min
